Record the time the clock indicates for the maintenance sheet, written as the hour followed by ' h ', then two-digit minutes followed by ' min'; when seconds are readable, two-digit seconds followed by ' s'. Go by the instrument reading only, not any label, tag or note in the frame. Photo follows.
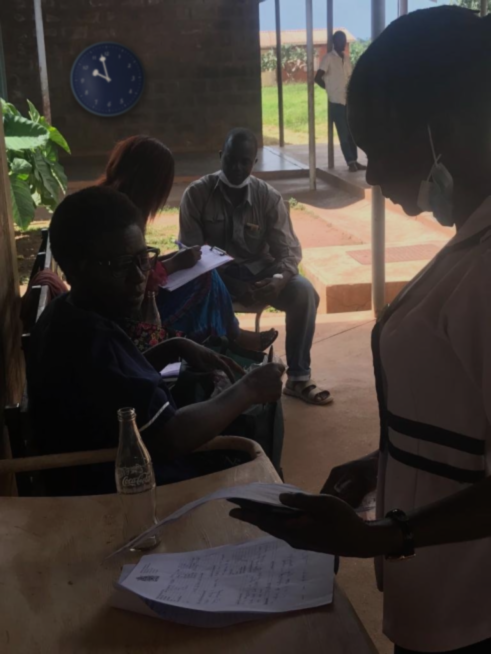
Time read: 9 h 58 min
